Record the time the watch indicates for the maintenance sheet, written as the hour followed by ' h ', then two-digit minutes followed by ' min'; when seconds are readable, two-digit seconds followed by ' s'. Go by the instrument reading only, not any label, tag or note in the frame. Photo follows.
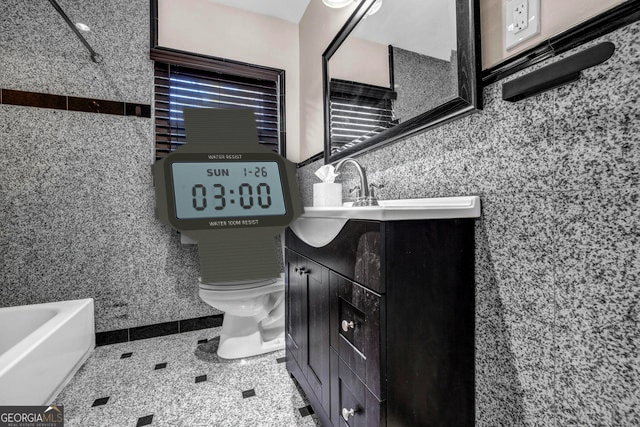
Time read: 3 h 00 min
